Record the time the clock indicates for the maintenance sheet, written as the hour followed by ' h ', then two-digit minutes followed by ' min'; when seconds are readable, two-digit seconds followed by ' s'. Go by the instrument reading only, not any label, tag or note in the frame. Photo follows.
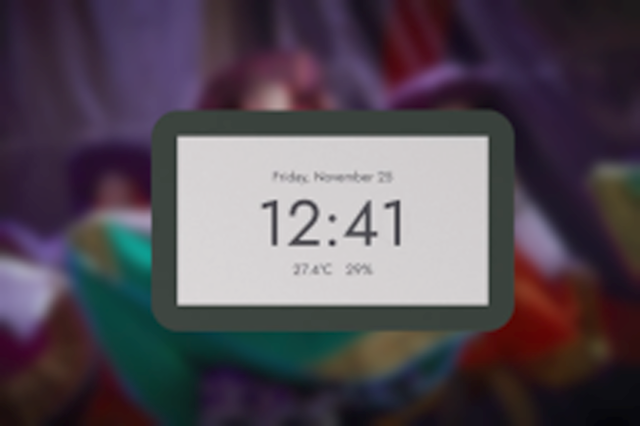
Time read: 12 h 41 min
